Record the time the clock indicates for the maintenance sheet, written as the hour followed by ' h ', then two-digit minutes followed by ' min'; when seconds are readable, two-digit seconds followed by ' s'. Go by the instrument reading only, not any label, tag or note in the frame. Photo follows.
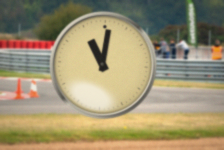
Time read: 11 h 01 min
